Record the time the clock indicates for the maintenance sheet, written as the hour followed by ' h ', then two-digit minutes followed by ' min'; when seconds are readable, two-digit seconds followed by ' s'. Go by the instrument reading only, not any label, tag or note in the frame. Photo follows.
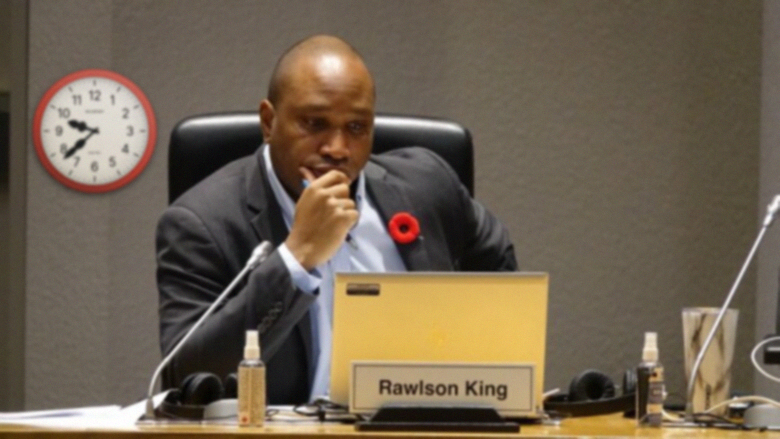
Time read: 9 h 38 min
